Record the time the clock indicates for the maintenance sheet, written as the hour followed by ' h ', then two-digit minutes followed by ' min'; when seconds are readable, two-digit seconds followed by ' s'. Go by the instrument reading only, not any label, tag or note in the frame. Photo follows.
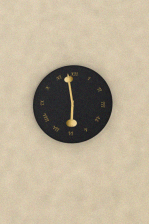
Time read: 5 h 58 min
